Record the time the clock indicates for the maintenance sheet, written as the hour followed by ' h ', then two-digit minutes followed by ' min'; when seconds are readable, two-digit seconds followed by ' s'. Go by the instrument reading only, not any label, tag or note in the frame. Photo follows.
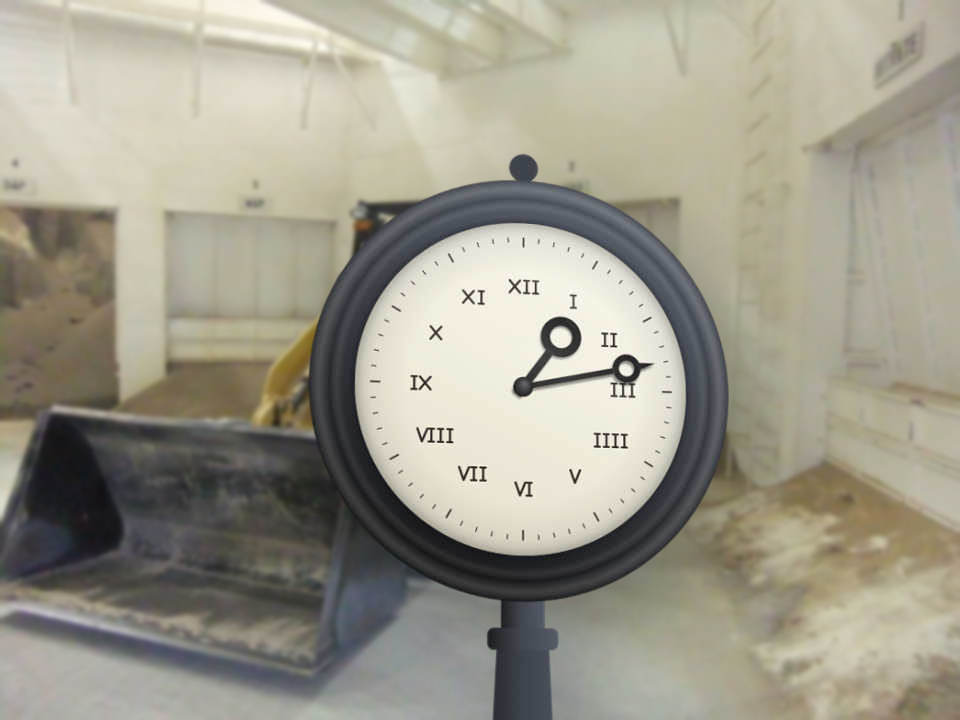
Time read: 1 h 13 min
